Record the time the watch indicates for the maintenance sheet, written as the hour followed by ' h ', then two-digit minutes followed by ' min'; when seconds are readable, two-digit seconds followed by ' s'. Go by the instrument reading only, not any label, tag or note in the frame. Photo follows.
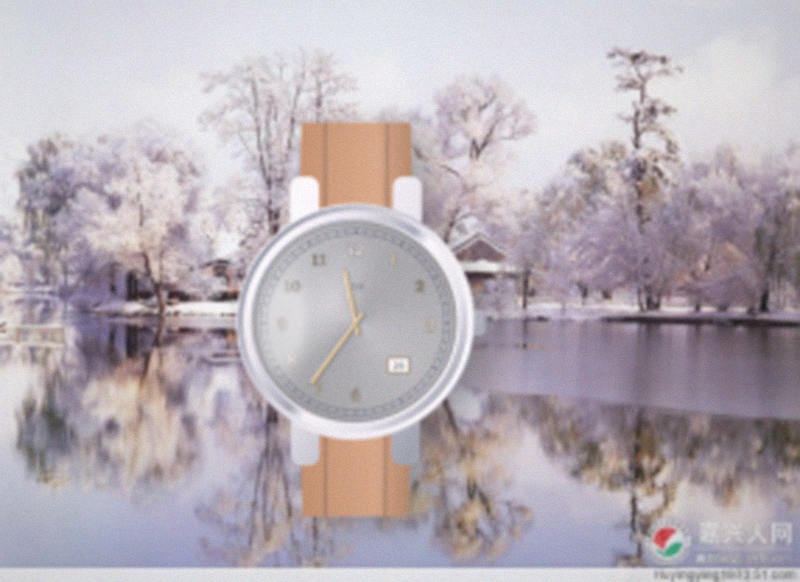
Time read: 11 h 36 min
